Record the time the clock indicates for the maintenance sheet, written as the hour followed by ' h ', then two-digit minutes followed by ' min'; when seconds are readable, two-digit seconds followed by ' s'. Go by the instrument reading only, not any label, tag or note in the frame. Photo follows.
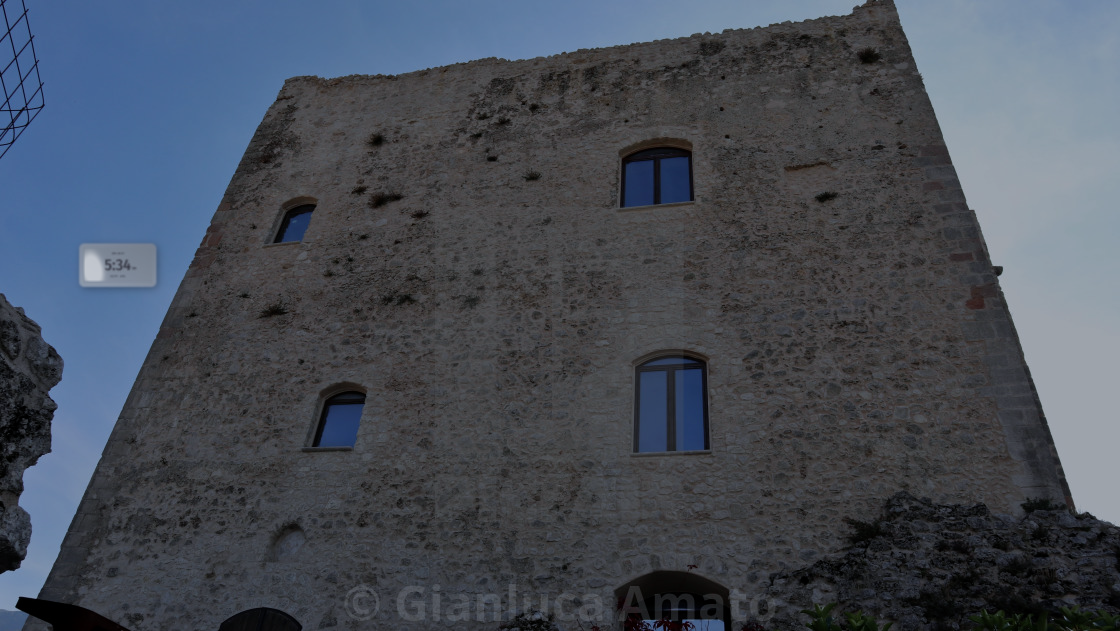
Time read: 5 h 34 min
